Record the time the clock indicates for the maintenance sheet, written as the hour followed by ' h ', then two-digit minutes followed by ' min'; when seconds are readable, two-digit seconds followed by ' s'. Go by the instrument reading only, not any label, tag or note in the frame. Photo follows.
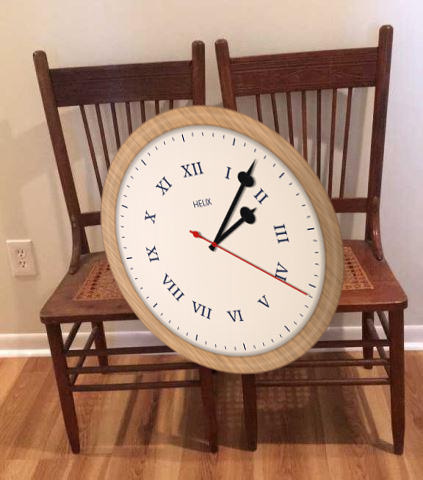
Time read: 2 h 07 min 21 s
